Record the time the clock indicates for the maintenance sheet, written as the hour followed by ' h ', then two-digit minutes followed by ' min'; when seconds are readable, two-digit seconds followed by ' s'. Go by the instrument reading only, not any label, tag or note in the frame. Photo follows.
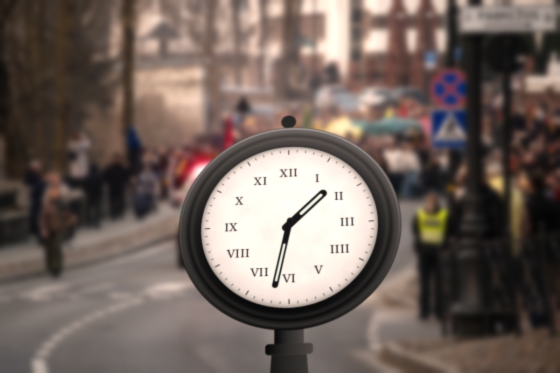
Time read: 1 h 32 min
